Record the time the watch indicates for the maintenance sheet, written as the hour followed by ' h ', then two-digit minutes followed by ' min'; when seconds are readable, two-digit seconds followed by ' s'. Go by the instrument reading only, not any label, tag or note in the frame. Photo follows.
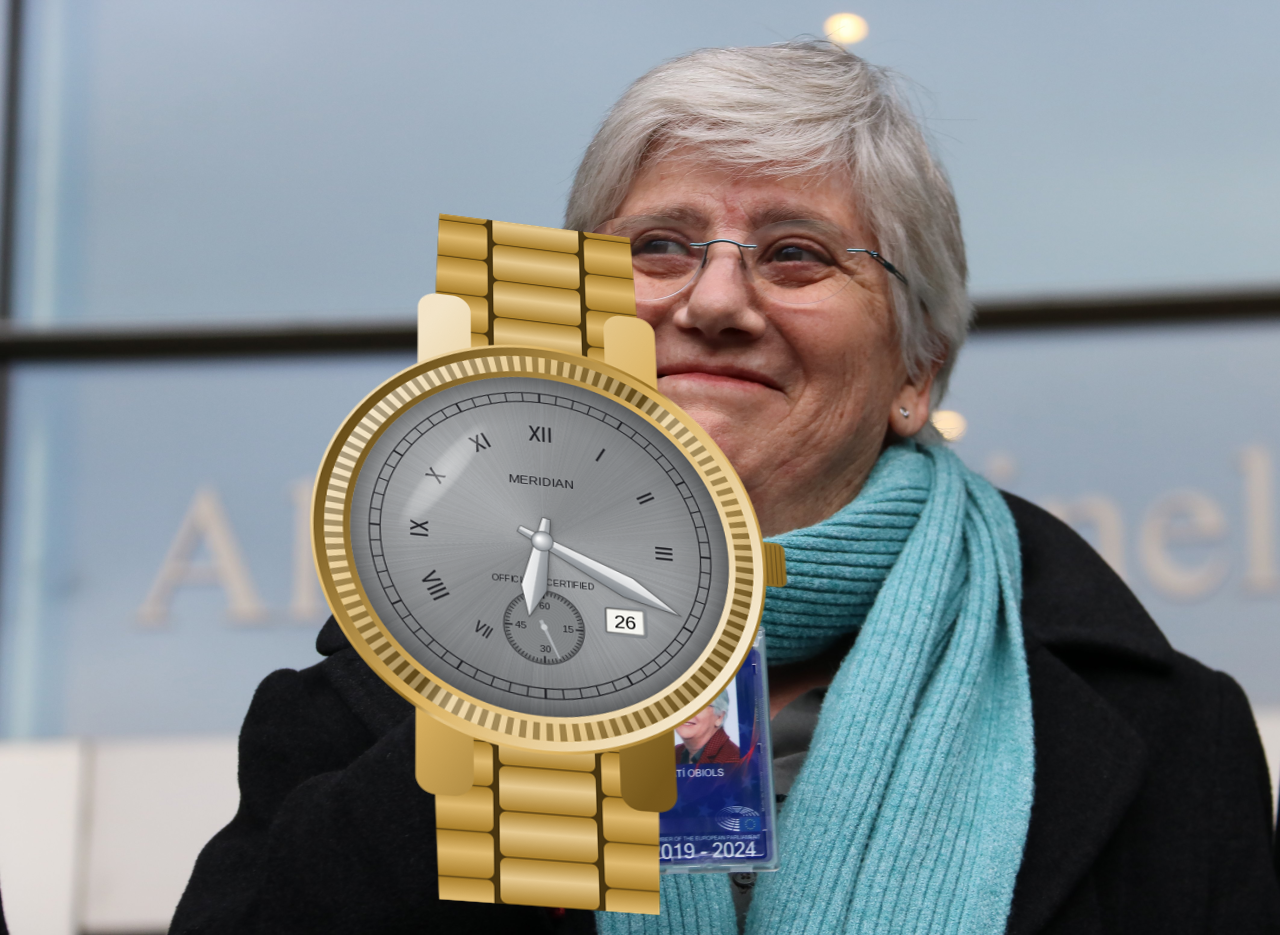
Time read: 6 h 19 min 26 s
